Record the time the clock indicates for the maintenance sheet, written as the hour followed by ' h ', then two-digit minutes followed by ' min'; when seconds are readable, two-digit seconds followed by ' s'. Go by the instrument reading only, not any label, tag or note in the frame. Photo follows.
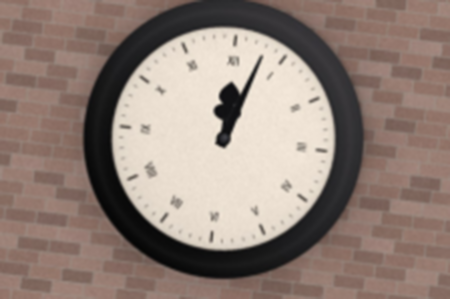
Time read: 12 h 03 min
